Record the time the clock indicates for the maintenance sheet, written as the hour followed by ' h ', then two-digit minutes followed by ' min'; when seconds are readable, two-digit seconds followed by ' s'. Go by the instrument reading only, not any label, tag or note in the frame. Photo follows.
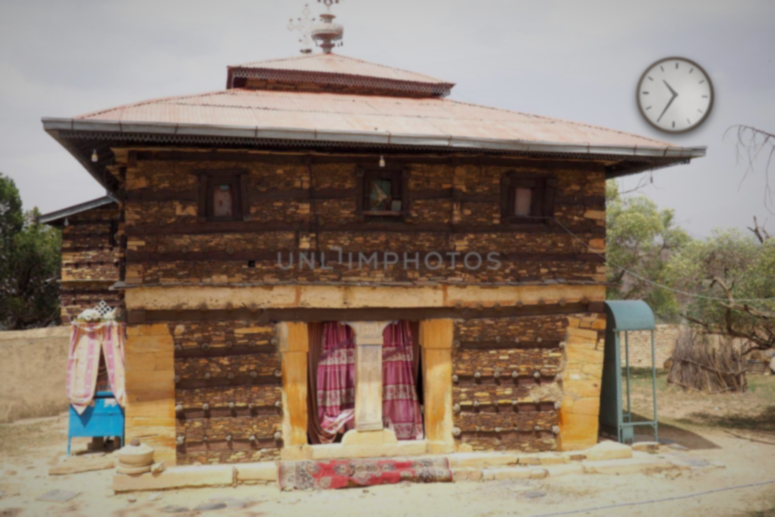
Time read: 10 h 35 min
